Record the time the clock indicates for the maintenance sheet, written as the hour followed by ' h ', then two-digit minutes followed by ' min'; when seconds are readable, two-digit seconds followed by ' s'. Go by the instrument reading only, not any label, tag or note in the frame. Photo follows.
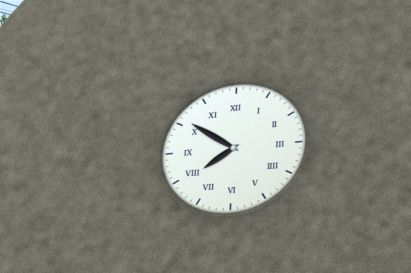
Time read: 7 h 51 min
